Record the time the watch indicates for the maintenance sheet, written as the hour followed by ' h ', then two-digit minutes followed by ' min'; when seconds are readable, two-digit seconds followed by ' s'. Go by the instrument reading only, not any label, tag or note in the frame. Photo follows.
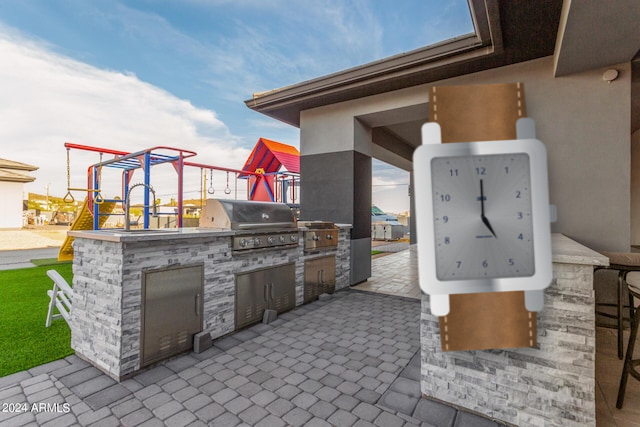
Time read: 5 h 00 min
